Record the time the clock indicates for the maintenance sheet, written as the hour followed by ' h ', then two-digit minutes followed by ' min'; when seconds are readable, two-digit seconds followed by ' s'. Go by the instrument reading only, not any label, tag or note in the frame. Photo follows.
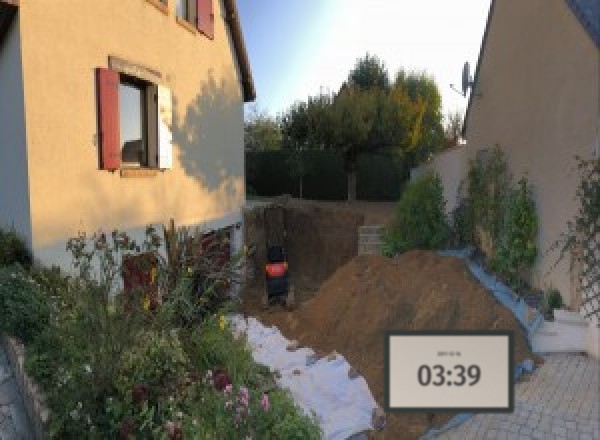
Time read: 3 h 39 min
